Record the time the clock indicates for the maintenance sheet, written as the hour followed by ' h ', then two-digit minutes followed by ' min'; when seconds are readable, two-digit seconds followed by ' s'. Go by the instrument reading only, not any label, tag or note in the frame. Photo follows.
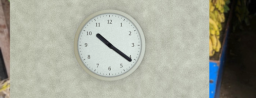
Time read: 10 h 21 min
